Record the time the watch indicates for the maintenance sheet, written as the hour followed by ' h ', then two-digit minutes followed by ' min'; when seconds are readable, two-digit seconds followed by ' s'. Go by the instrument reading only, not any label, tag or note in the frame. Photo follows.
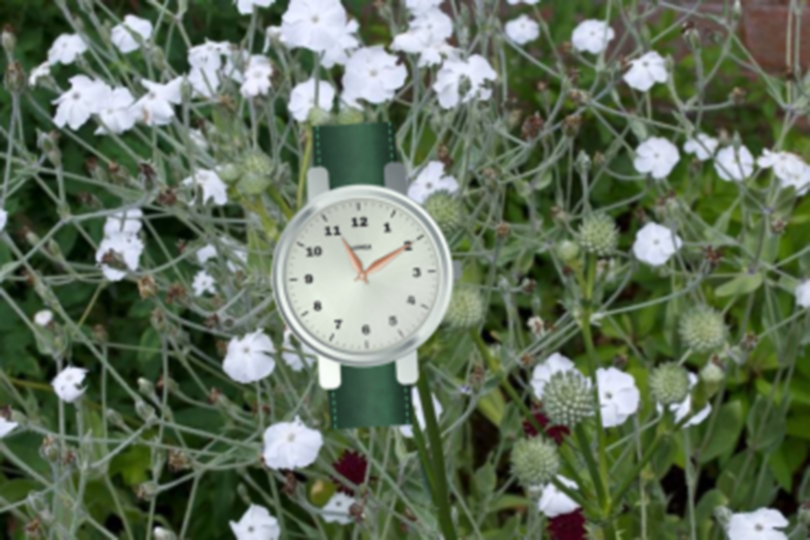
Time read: 11 h 10 min
